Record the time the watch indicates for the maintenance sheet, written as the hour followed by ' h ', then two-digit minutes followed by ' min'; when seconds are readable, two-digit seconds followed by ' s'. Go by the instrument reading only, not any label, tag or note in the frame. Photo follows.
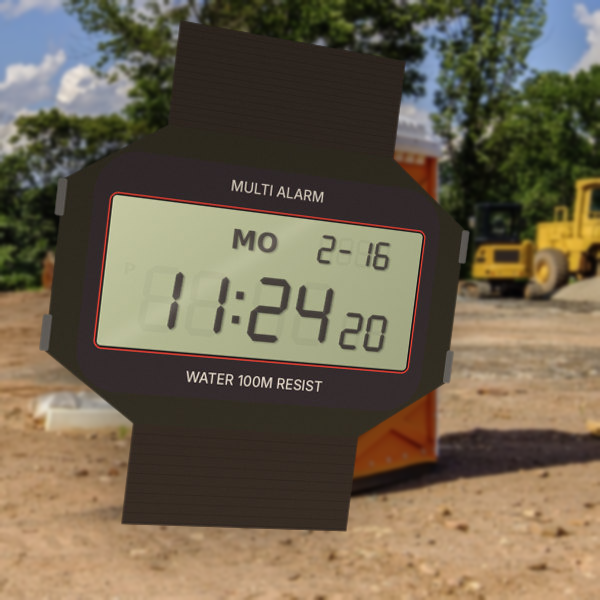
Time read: 11 h 24 min 20 s
